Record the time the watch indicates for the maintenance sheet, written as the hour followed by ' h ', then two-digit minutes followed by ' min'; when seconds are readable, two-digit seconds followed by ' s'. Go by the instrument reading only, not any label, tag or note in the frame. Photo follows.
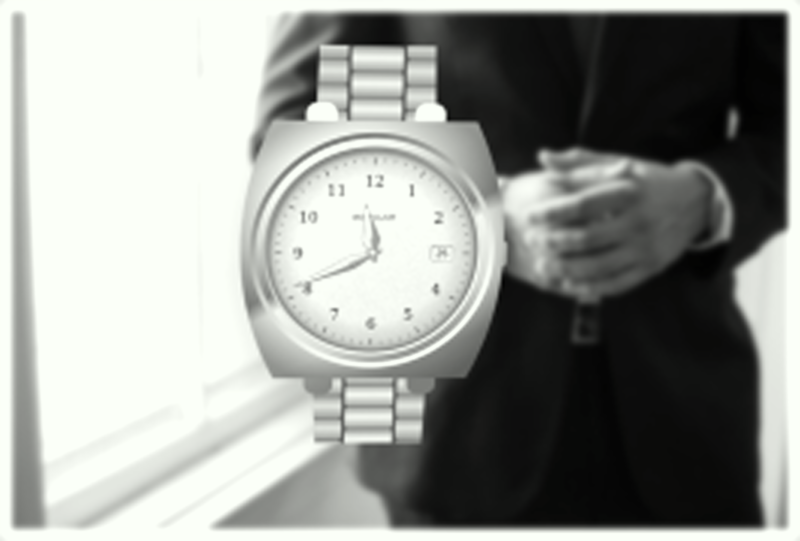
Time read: 11 h 41 min
